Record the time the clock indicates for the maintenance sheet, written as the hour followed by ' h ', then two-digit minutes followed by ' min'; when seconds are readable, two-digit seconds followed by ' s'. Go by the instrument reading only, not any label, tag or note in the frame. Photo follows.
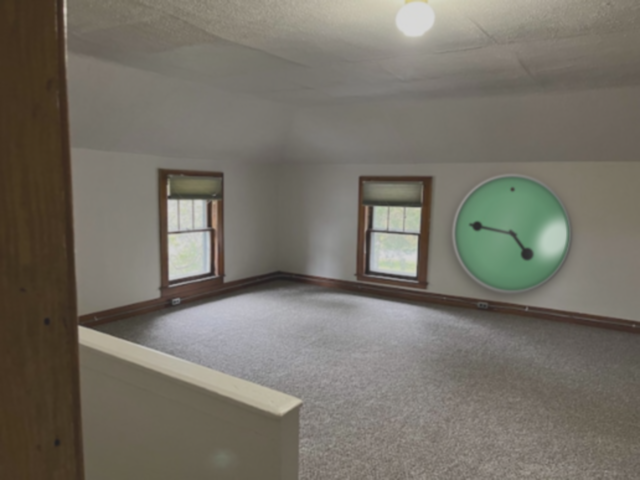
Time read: 4 h 47 min
